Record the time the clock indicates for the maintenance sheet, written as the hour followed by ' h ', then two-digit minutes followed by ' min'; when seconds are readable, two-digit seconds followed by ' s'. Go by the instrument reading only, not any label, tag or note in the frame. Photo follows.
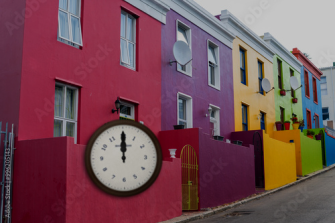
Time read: 12 h 00 min
